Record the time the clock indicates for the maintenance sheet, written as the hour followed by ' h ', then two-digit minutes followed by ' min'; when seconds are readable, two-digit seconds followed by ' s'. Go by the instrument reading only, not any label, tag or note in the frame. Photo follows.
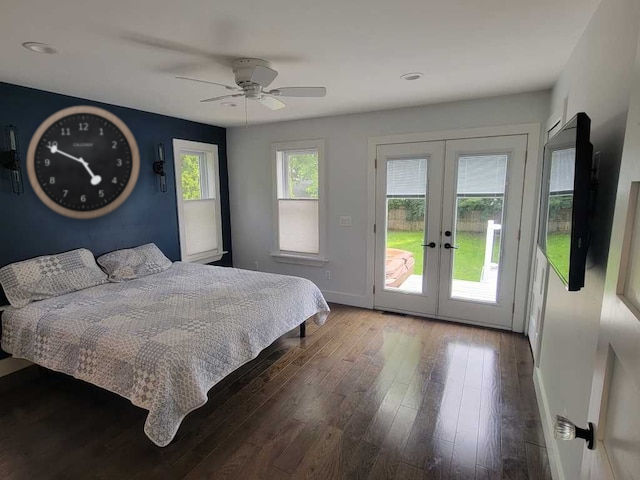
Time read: 4 h 49 min
